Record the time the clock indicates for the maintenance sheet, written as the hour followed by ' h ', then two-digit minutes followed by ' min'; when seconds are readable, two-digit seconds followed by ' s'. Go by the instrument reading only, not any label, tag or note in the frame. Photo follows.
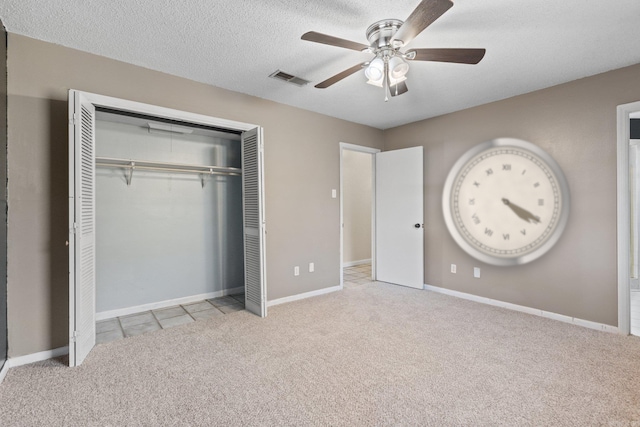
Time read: 4 h 20 min
